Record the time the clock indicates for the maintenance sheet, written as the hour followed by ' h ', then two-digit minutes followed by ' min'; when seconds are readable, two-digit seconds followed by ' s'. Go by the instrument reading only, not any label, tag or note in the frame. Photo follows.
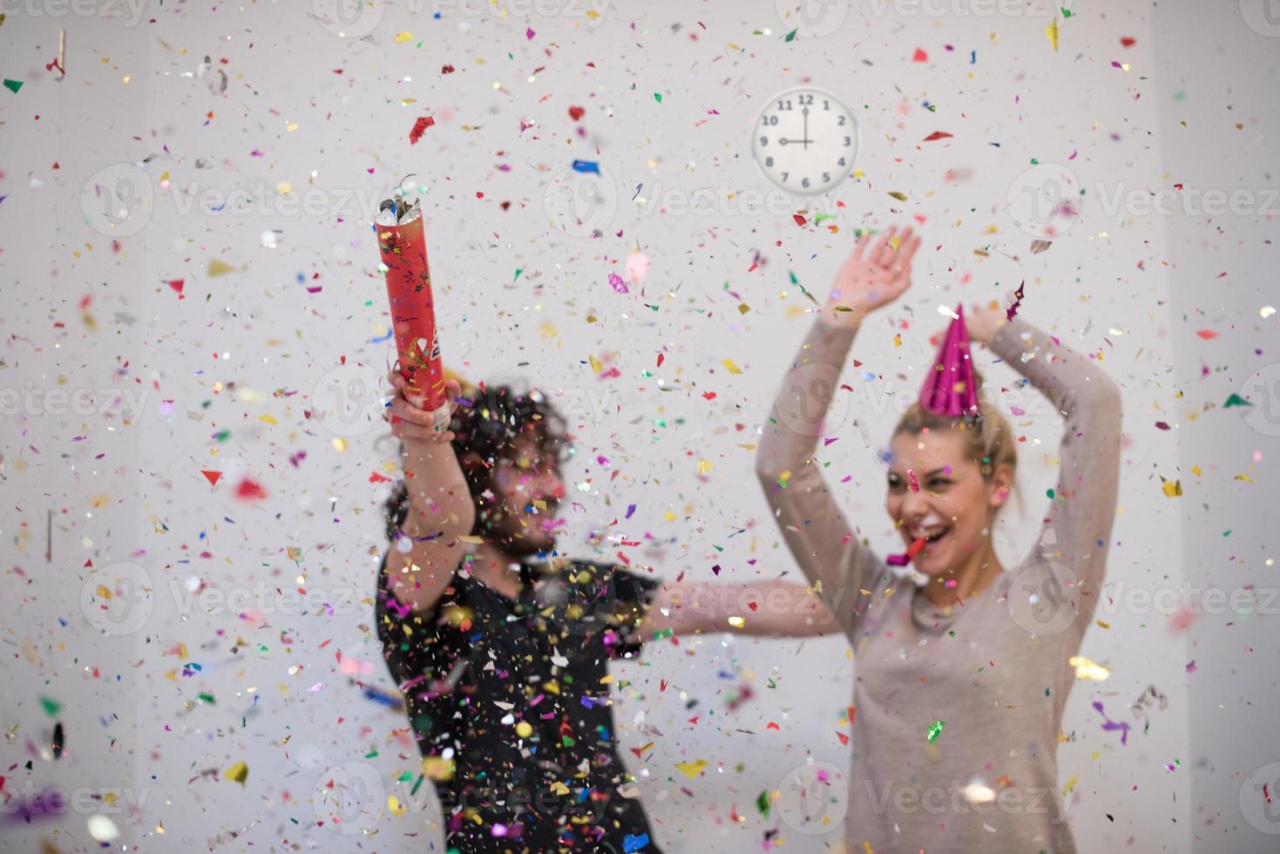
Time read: 9 h 00 min
